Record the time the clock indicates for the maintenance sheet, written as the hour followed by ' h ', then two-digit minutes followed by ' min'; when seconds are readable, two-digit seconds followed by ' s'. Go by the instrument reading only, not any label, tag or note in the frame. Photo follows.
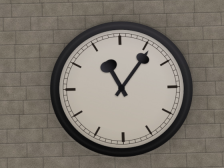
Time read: 11 h 06 min
